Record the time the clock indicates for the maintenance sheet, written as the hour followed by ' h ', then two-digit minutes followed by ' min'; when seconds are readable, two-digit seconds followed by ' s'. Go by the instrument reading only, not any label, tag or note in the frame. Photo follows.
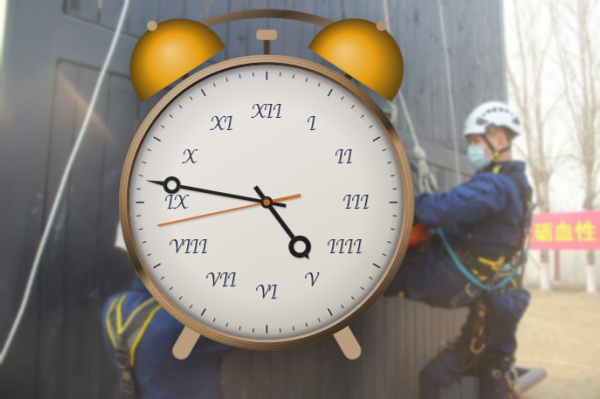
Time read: 4 h 46 min 43 s
